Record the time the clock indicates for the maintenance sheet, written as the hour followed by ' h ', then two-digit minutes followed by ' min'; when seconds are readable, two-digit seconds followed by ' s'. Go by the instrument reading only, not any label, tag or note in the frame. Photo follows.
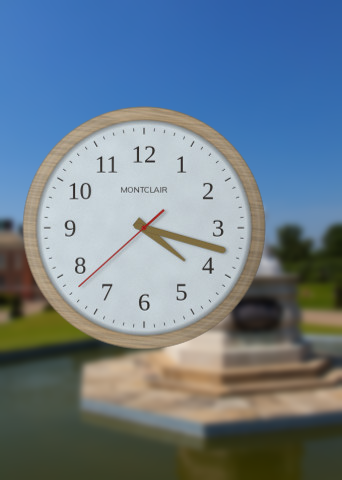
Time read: 4 h 17 min 38 s
